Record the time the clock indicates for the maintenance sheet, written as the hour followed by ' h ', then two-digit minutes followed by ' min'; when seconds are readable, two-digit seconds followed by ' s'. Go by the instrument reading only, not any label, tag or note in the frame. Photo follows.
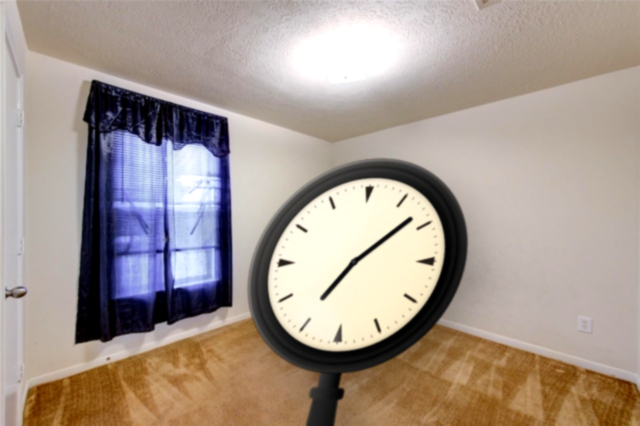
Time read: 7 h 08 min
